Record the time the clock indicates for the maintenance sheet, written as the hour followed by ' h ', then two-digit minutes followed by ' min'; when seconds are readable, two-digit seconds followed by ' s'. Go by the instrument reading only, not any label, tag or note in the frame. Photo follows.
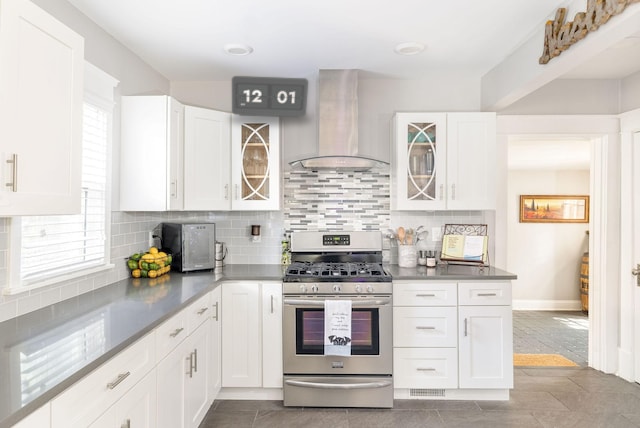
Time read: 12 h 01 min
